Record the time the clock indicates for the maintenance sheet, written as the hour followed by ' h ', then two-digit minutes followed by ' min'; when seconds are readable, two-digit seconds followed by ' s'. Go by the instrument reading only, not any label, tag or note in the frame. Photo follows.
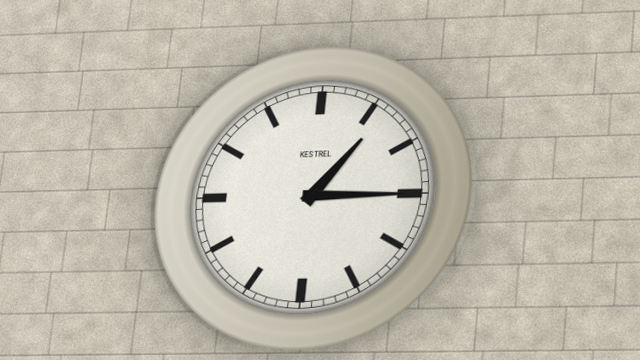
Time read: 1 h 15 min
